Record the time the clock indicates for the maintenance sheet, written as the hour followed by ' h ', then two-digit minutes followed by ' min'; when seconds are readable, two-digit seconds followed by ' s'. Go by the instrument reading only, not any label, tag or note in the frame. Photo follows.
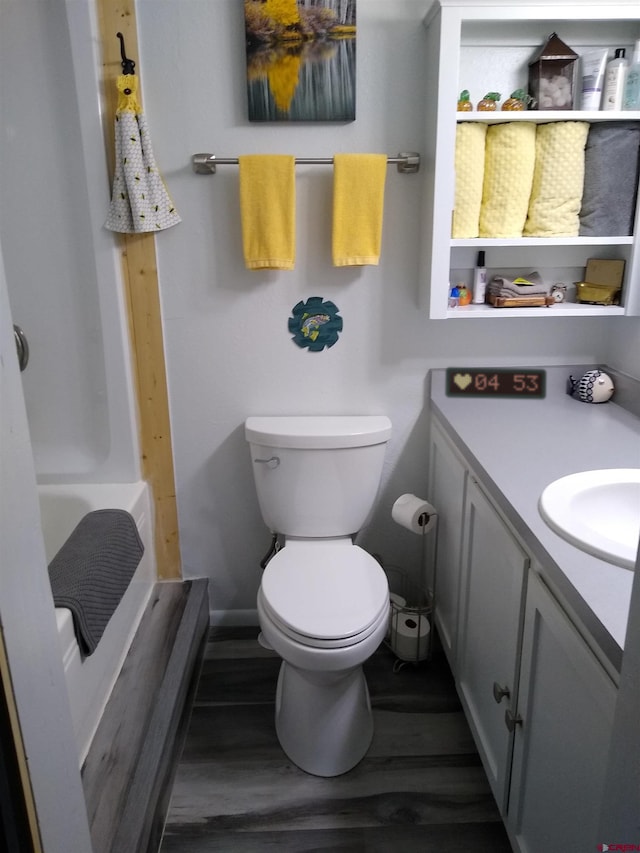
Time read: 4 h 53 min
